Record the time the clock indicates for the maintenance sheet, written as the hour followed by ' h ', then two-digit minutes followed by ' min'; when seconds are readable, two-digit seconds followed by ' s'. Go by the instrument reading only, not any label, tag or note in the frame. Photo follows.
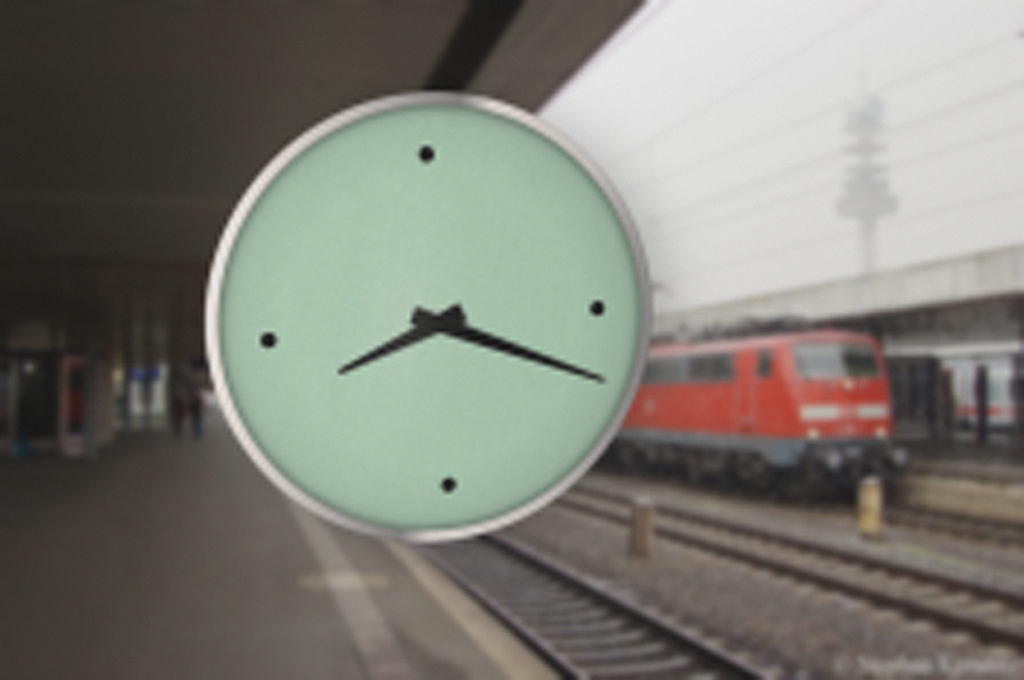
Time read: 8 h 19 min
